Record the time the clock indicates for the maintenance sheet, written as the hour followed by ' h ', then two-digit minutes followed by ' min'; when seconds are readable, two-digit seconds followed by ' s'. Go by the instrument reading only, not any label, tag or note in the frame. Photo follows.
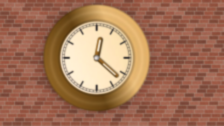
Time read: 12 h 22 min
